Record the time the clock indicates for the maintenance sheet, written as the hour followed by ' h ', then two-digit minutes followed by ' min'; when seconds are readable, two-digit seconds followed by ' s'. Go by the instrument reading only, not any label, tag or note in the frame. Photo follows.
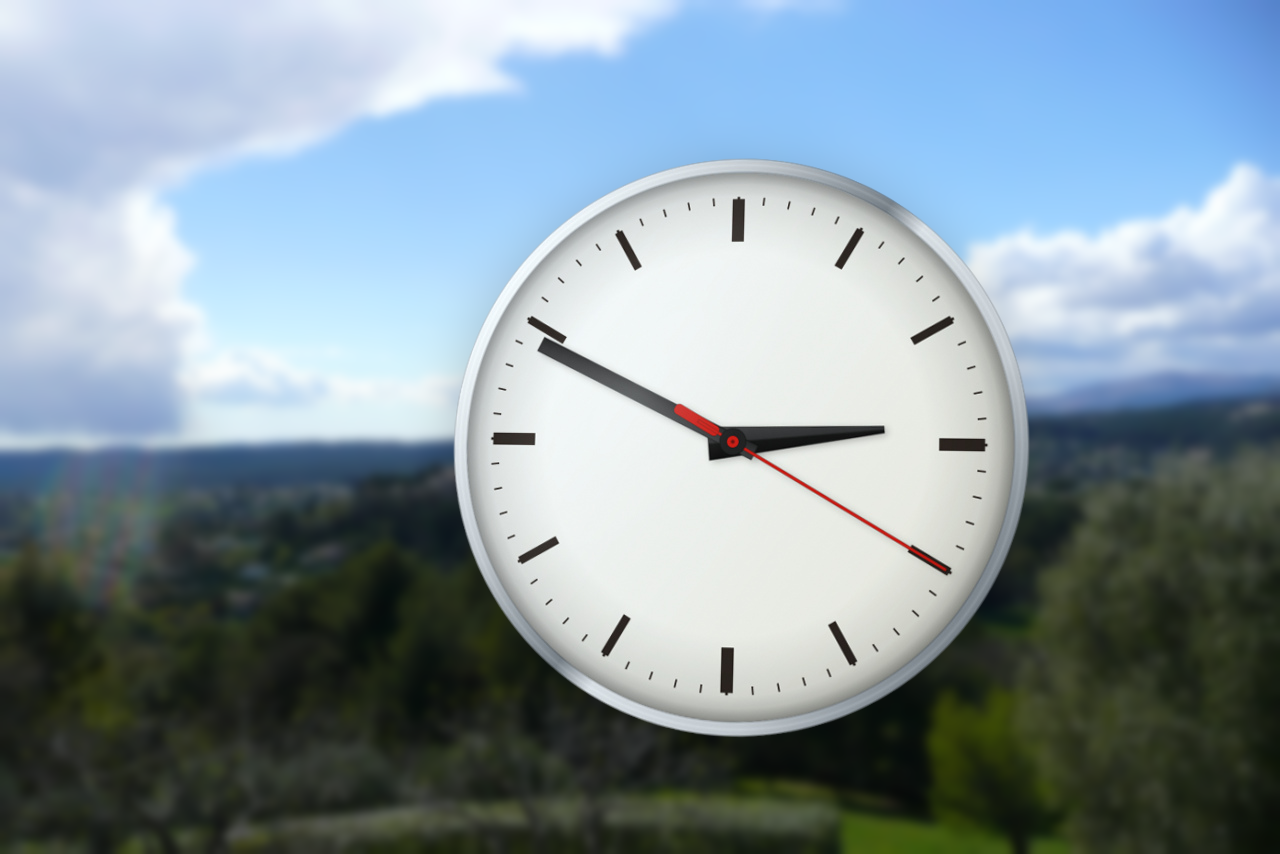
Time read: 2 h 49 min 20 s
